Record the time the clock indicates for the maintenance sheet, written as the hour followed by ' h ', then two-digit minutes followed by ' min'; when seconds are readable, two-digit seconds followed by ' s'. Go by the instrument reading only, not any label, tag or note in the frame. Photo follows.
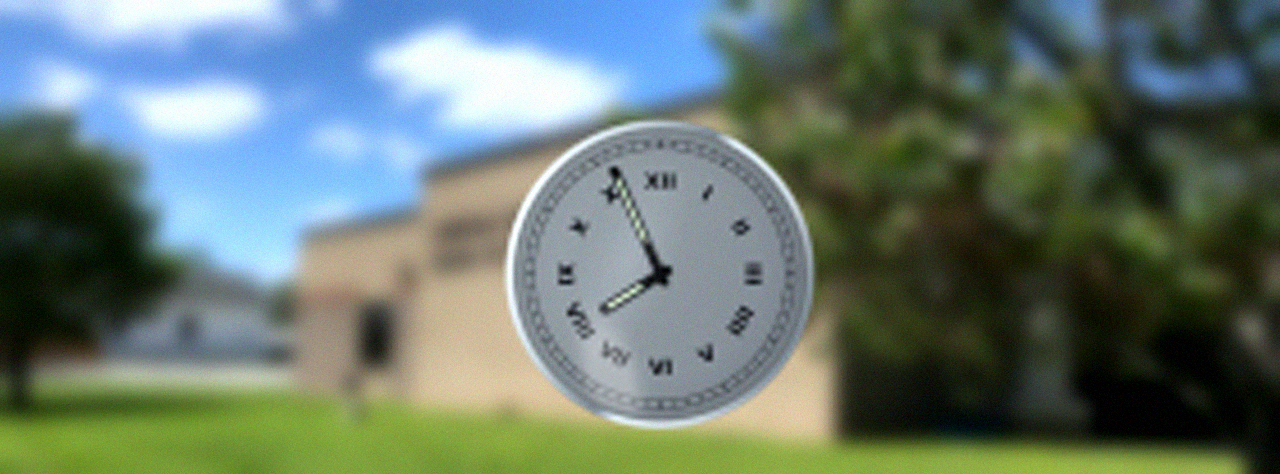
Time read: 7 h 56 min
